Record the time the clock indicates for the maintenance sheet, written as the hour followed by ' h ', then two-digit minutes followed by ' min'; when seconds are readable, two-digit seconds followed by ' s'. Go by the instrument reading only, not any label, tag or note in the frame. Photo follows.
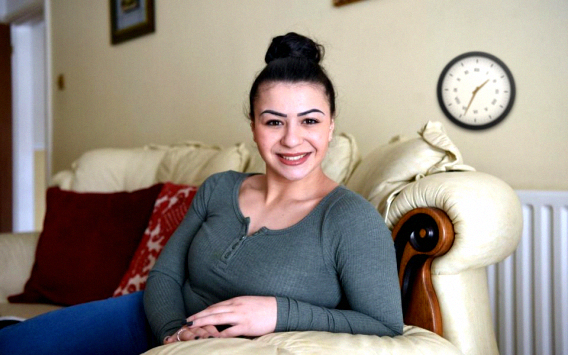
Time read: 1 h 34 min
